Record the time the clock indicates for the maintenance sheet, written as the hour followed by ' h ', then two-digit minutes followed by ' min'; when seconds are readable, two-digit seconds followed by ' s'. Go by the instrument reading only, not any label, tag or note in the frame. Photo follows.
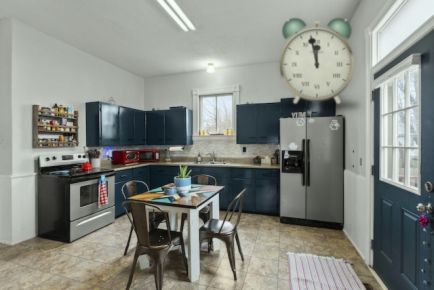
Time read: 11 h 58 min
